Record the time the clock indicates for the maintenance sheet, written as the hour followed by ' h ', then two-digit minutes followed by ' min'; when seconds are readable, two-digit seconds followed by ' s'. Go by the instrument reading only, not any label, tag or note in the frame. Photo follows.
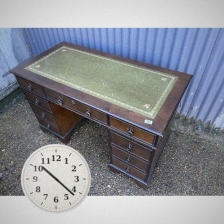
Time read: 10 h 22 min
